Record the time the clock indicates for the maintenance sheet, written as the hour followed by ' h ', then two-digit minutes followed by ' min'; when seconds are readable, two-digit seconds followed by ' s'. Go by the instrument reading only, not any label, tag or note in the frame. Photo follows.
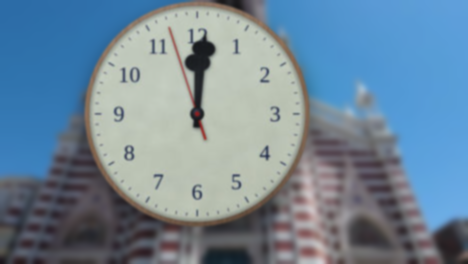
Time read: 12 h 00 min 57 s
